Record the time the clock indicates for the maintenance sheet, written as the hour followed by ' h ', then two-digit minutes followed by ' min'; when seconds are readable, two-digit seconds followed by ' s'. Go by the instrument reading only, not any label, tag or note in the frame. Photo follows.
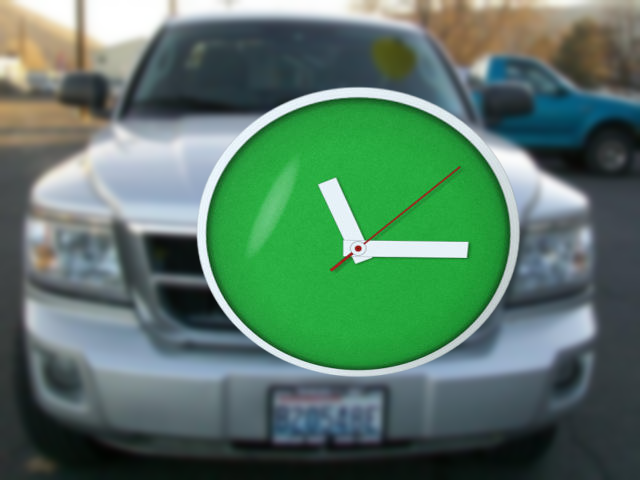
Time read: 11 h 15 min 08 s
